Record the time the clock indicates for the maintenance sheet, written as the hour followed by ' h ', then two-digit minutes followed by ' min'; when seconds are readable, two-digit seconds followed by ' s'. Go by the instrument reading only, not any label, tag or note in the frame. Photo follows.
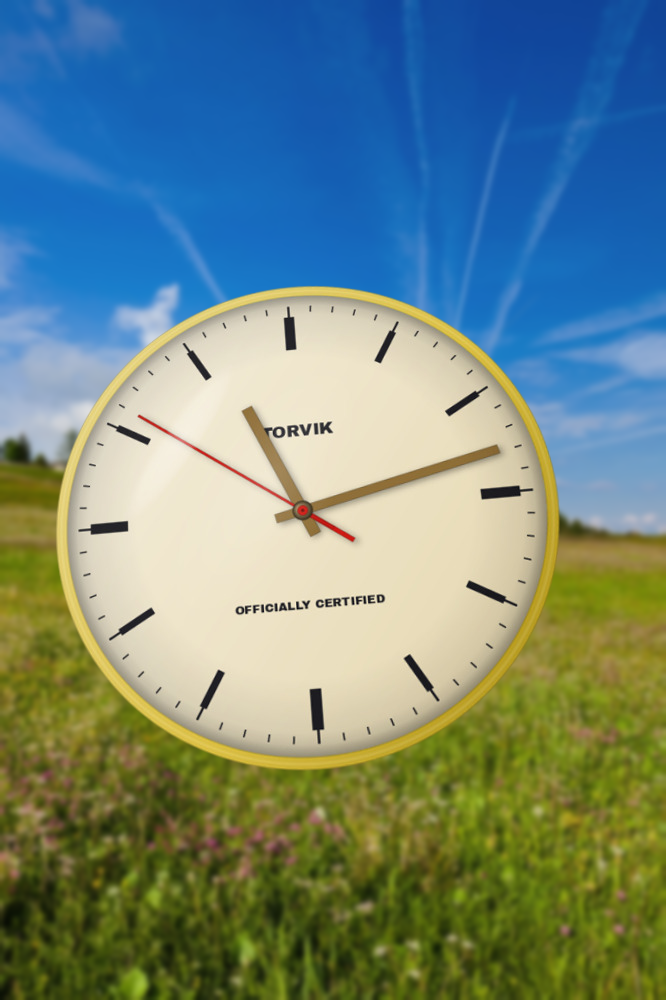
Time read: 11 h 12 min 51 s
